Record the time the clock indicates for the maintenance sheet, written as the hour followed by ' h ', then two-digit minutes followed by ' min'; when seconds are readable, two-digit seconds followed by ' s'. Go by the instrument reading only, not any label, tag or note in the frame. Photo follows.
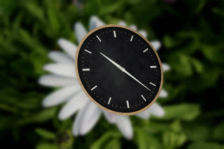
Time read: 10 h 22 min
